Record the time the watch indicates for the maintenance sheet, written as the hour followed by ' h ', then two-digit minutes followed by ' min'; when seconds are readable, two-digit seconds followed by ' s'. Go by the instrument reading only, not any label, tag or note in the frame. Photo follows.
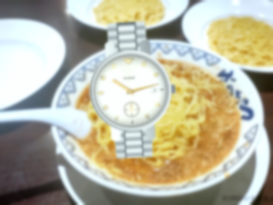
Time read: 10 h 13 min
